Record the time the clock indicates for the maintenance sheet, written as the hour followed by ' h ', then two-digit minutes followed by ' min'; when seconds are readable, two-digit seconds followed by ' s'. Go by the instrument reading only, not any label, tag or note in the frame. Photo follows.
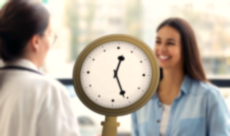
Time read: 12 h 26 min
